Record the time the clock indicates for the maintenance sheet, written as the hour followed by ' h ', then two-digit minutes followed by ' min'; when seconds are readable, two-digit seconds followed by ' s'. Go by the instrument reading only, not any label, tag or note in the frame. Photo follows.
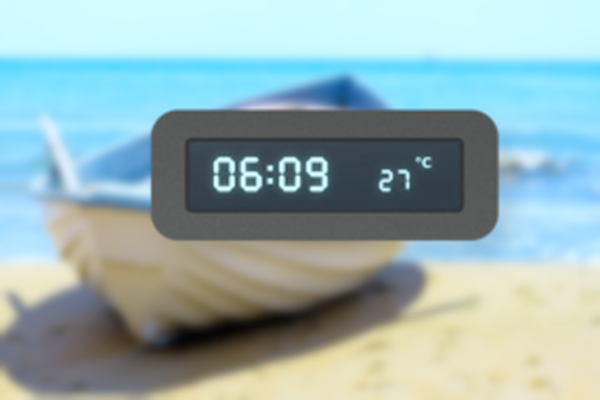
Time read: 6 h 09 min
